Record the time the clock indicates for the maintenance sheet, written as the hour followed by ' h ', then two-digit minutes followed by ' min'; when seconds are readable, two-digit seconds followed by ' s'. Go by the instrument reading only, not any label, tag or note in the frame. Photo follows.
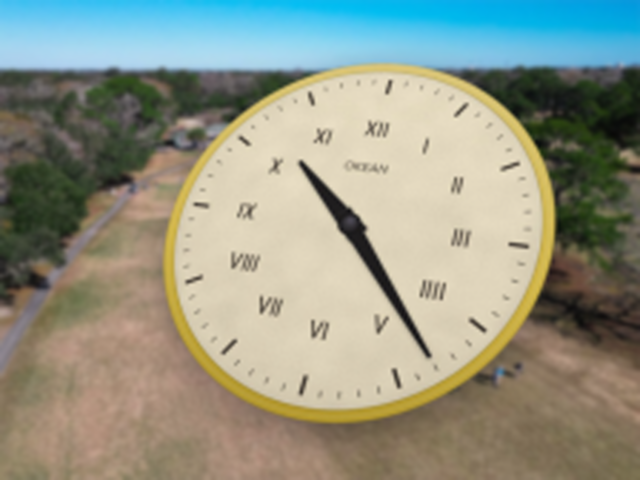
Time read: 10 h 23 min
